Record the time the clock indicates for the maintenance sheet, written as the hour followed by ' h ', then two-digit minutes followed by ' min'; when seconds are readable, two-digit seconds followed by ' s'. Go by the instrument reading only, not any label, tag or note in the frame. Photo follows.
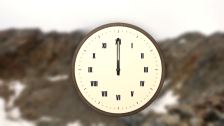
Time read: 12 h 00 min
